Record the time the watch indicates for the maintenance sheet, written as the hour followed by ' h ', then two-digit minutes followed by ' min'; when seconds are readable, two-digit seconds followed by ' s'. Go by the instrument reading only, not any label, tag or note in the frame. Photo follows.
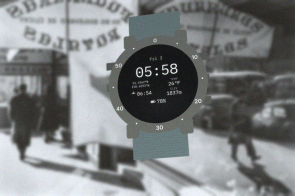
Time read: 5 h 58 min
